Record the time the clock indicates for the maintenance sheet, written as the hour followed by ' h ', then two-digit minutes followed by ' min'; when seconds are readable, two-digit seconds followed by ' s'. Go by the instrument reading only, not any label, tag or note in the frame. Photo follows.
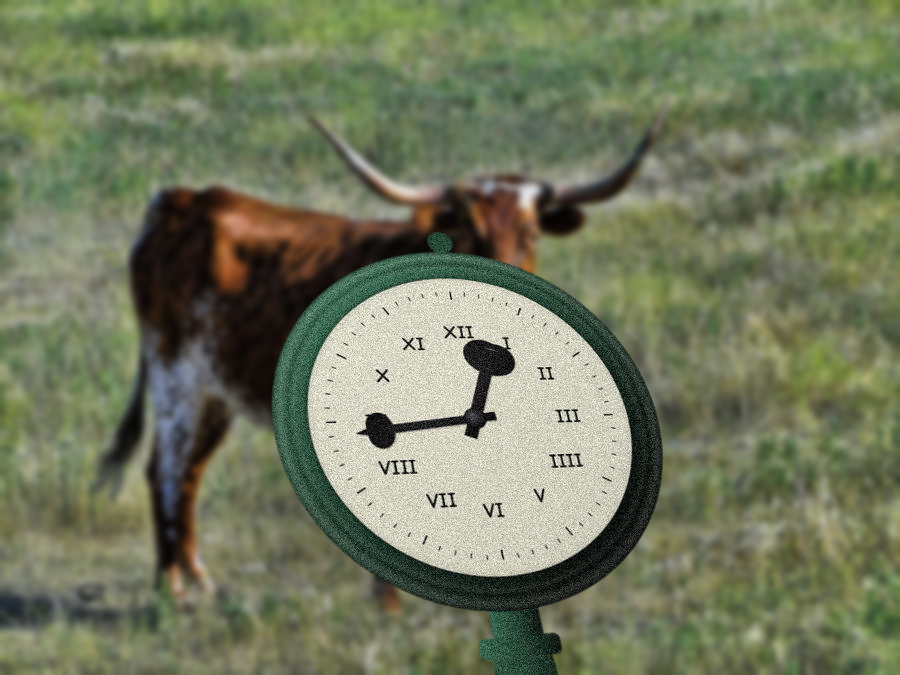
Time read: 12 h 44 min
